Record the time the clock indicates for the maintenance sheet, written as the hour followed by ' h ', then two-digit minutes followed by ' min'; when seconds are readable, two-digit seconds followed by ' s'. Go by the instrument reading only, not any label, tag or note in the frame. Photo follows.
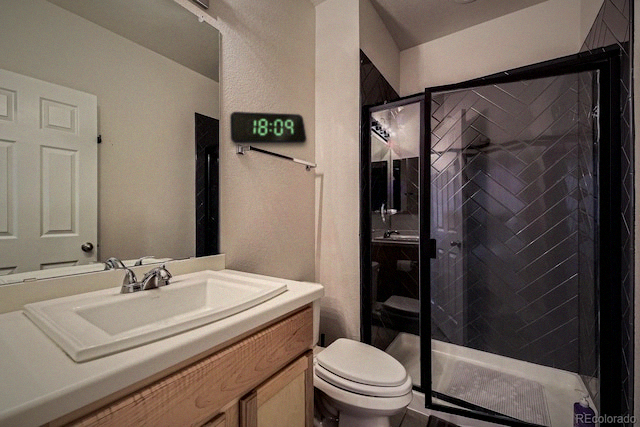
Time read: 18 h 09 min
